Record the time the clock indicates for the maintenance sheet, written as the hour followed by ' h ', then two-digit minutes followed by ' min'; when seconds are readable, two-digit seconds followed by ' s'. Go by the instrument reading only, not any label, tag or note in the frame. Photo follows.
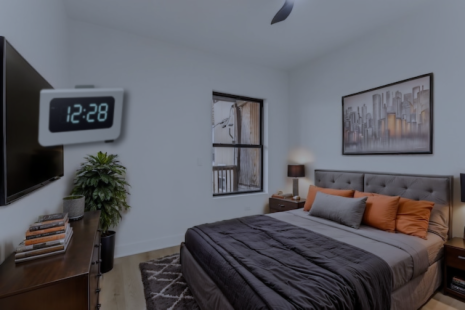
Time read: 12 h 28 min
